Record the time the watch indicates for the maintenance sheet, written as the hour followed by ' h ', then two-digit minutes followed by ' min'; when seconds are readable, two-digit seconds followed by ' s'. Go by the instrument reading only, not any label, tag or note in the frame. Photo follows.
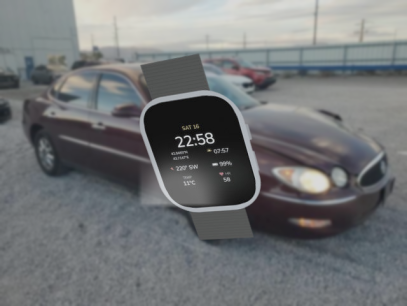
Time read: 22 h 58 min
